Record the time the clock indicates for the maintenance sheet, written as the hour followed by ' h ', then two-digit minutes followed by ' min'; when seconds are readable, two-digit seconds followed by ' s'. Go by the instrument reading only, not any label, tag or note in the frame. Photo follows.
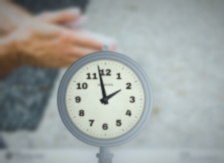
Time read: 1 h 58 min
